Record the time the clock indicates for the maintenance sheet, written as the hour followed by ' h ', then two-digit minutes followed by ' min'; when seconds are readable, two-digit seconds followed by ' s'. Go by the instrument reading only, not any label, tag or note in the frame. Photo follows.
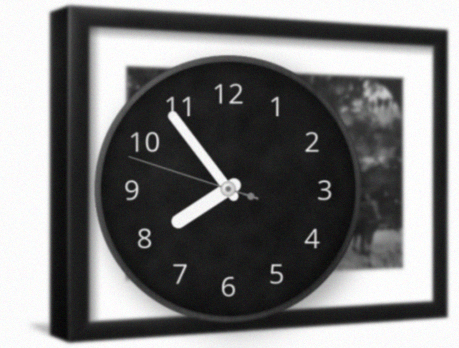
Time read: 7 h 53 min 48 s
